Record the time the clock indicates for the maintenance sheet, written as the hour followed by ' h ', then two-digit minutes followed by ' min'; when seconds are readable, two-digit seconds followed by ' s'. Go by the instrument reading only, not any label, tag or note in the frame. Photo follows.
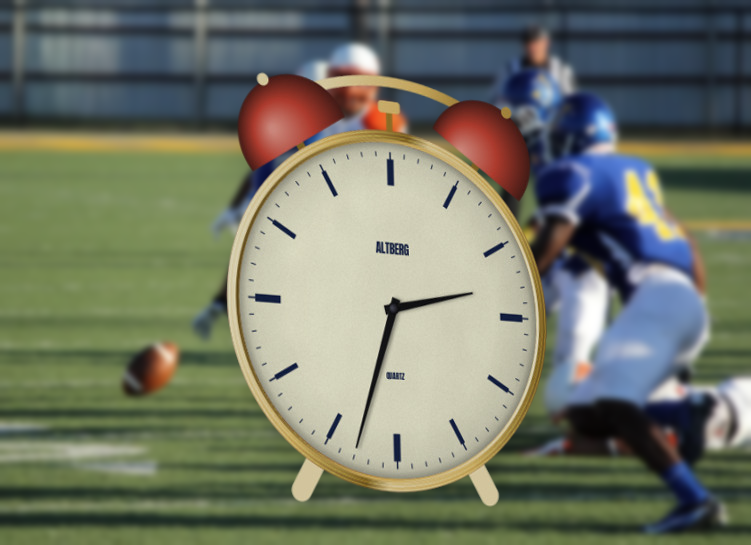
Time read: 2 h 33 min
